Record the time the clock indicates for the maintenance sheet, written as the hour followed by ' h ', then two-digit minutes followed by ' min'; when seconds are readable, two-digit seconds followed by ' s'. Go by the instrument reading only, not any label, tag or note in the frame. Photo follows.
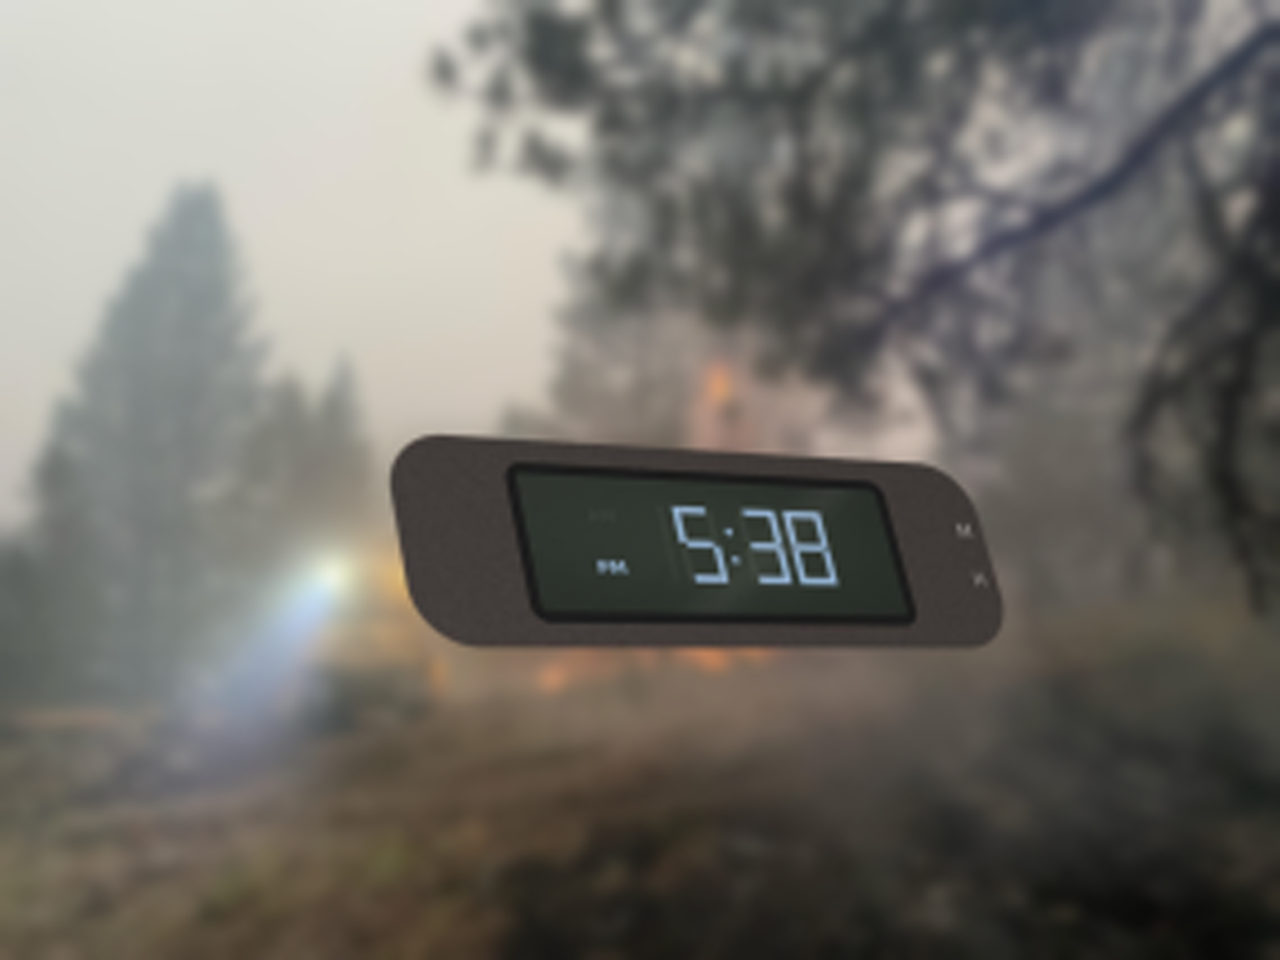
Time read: 5 h 38 min
